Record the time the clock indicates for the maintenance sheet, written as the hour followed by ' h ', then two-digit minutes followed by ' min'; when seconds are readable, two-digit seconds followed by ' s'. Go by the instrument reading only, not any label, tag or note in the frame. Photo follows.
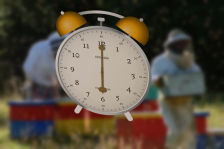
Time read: 6 h 00 min
